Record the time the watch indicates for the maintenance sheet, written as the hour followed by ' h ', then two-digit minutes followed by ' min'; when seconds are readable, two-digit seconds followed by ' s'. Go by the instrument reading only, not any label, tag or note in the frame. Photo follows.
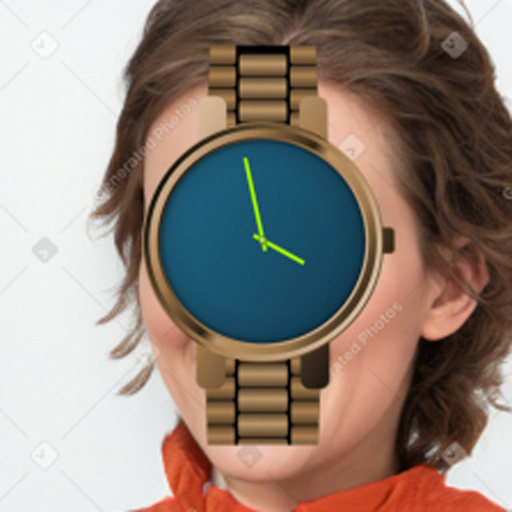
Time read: 3 h 58 min
